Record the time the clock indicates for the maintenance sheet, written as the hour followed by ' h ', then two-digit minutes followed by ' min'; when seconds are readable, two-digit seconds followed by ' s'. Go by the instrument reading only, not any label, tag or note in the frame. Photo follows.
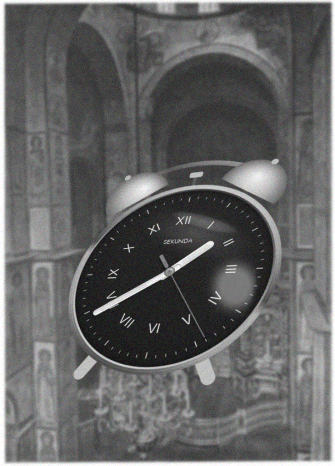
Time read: 1 h 39 min 24 s
